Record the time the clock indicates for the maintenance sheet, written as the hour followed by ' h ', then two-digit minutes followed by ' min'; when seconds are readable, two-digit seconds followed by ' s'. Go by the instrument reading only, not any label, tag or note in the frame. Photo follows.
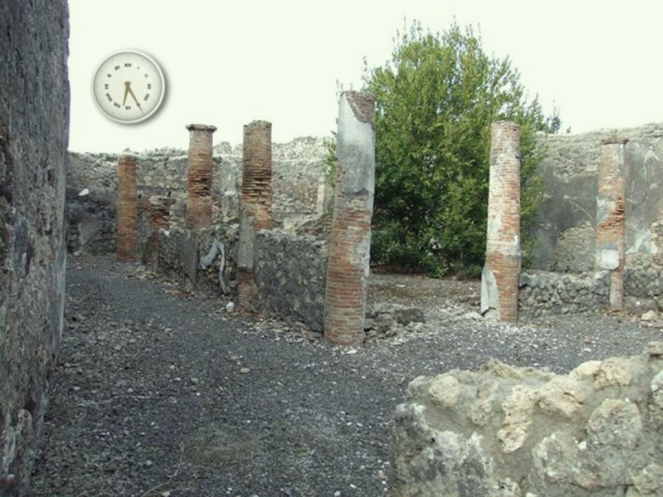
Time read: 6 h 25 min
